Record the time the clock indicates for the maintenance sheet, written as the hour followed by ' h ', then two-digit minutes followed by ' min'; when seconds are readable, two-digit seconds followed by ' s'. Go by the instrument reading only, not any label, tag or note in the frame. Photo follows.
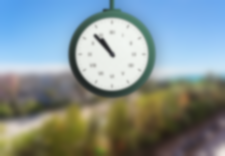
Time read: 10 h 53 min
